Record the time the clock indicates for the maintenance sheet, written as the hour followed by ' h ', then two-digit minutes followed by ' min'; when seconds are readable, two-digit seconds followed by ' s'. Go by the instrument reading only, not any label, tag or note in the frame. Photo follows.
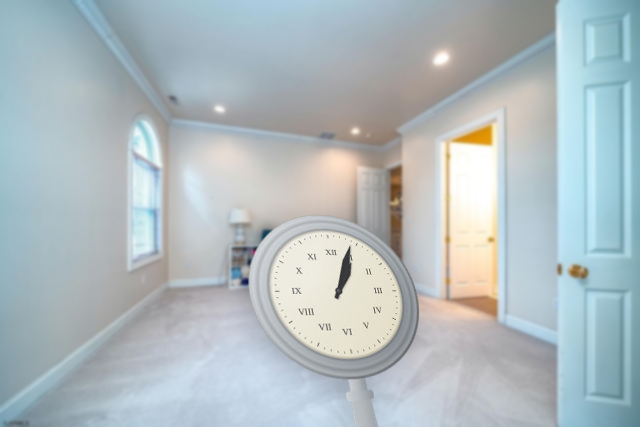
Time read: 1 h 04 min
